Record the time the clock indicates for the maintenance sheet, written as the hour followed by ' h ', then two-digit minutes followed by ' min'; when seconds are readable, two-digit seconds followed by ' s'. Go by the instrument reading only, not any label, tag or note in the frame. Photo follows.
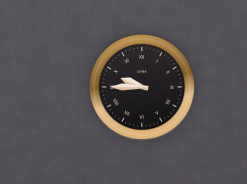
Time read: 9 h 45 min
